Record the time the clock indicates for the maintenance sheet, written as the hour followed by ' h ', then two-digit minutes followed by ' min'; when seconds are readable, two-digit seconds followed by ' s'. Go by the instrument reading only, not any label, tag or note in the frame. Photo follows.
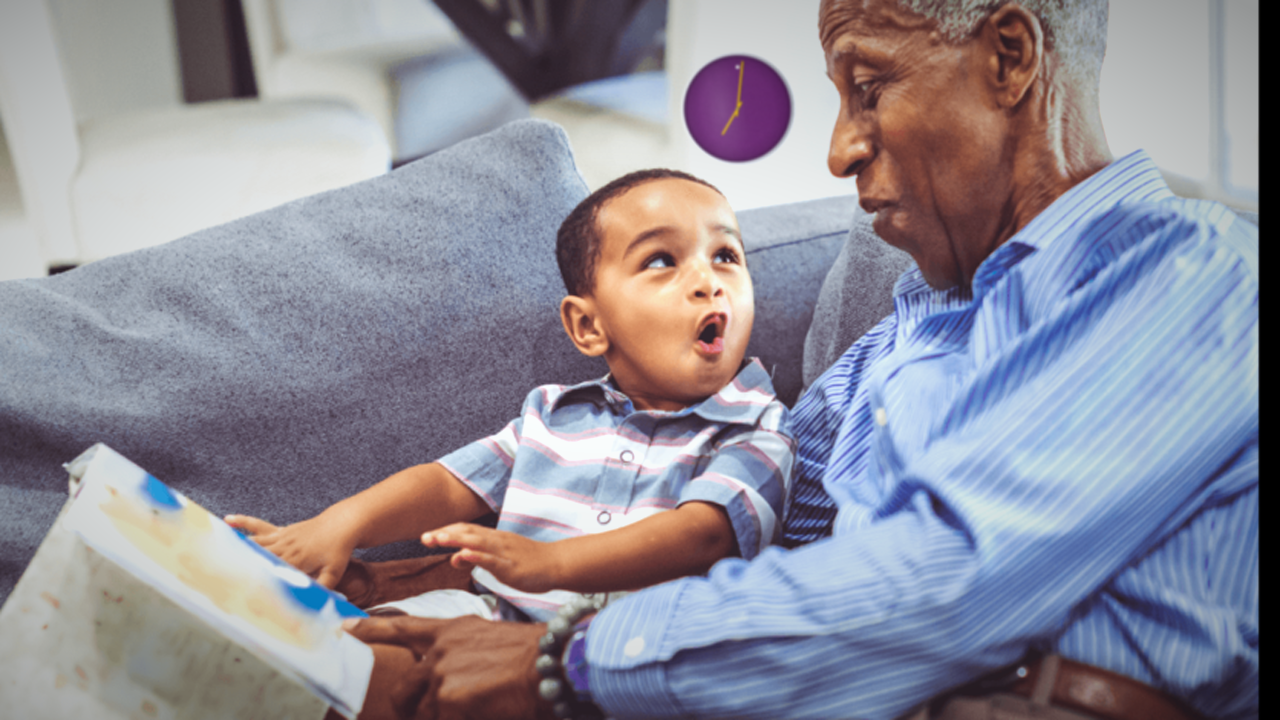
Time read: 7 h 01 min
